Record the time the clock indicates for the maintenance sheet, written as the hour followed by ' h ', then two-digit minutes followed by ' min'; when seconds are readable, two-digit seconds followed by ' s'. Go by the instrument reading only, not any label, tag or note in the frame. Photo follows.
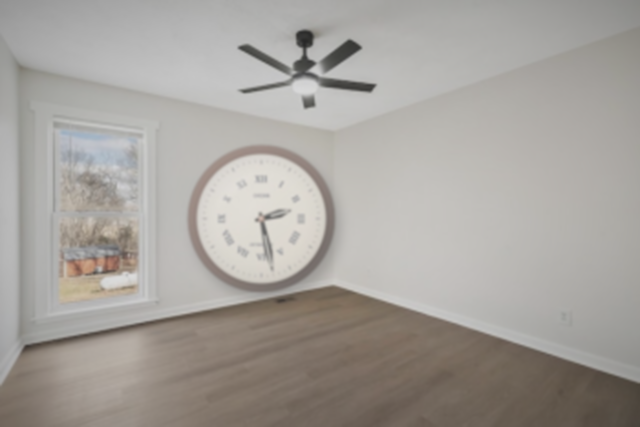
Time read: 2 h 28 min
